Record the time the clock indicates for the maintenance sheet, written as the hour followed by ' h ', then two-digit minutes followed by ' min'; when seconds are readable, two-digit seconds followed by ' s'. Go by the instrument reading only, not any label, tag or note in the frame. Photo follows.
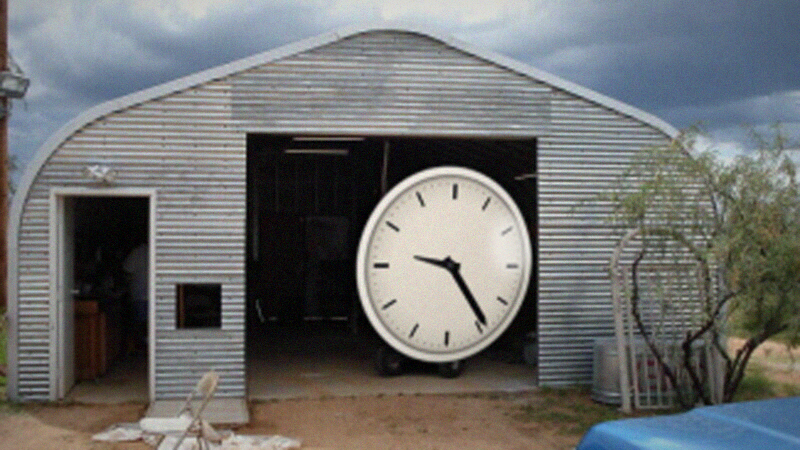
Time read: 9 h 24 min
